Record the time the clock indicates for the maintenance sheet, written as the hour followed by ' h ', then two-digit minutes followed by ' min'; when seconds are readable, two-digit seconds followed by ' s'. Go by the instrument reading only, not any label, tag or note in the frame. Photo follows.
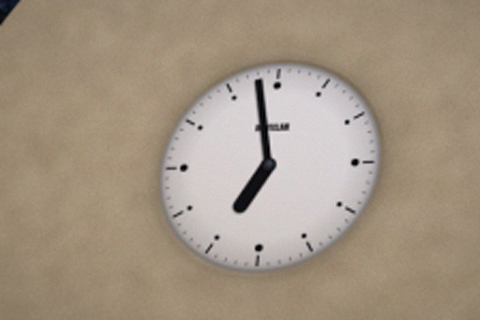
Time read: 6 h 58 min
